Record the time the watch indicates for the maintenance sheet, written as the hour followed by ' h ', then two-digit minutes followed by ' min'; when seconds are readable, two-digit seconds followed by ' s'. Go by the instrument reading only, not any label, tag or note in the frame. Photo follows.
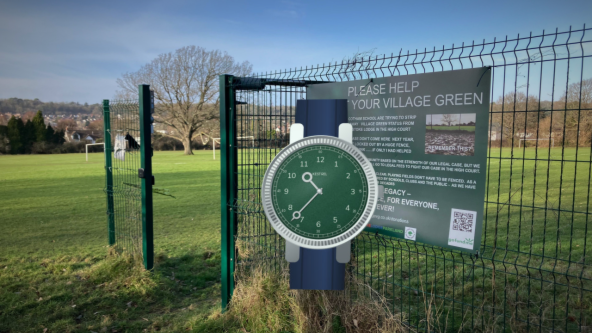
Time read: 10 h 37 min
